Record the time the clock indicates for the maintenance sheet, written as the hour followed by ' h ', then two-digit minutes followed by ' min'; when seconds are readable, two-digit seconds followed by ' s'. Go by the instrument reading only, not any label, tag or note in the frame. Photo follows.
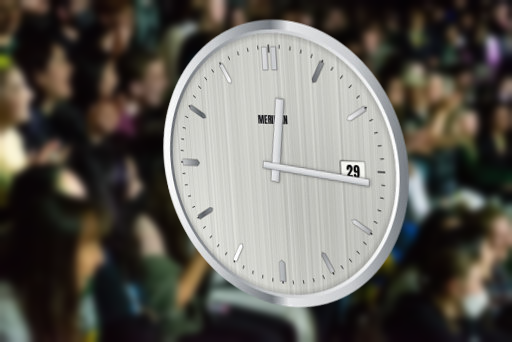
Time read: 12 h 16 min
